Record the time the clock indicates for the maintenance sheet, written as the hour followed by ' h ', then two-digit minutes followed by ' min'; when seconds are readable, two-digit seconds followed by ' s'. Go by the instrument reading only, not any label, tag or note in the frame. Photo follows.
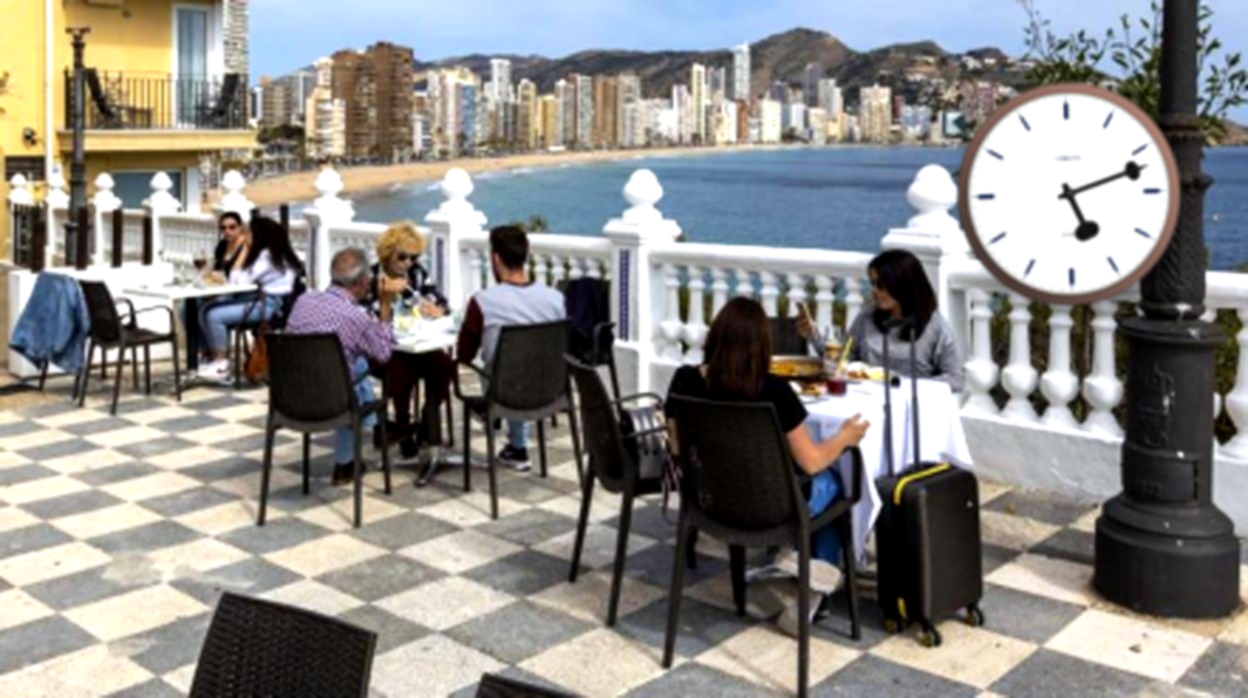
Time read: 5 h 12 min
